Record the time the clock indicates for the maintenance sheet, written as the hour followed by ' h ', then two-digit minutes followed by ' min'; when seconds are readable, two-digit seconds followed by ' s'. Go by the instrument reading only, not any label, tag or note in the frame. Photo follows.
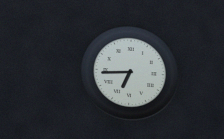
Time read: 6 h 44 min
